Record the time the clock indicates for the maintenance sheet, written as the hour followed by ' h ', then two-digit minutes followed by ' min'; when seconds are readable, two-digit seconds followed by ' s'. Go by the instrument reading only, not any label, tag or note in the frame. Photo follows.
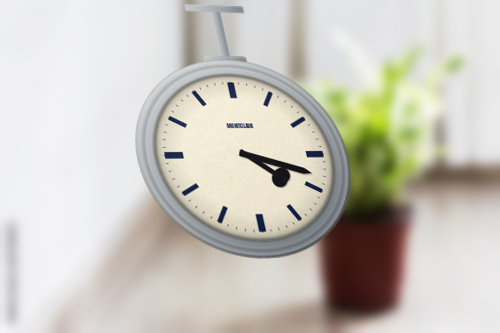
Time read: 4 h 18 min
